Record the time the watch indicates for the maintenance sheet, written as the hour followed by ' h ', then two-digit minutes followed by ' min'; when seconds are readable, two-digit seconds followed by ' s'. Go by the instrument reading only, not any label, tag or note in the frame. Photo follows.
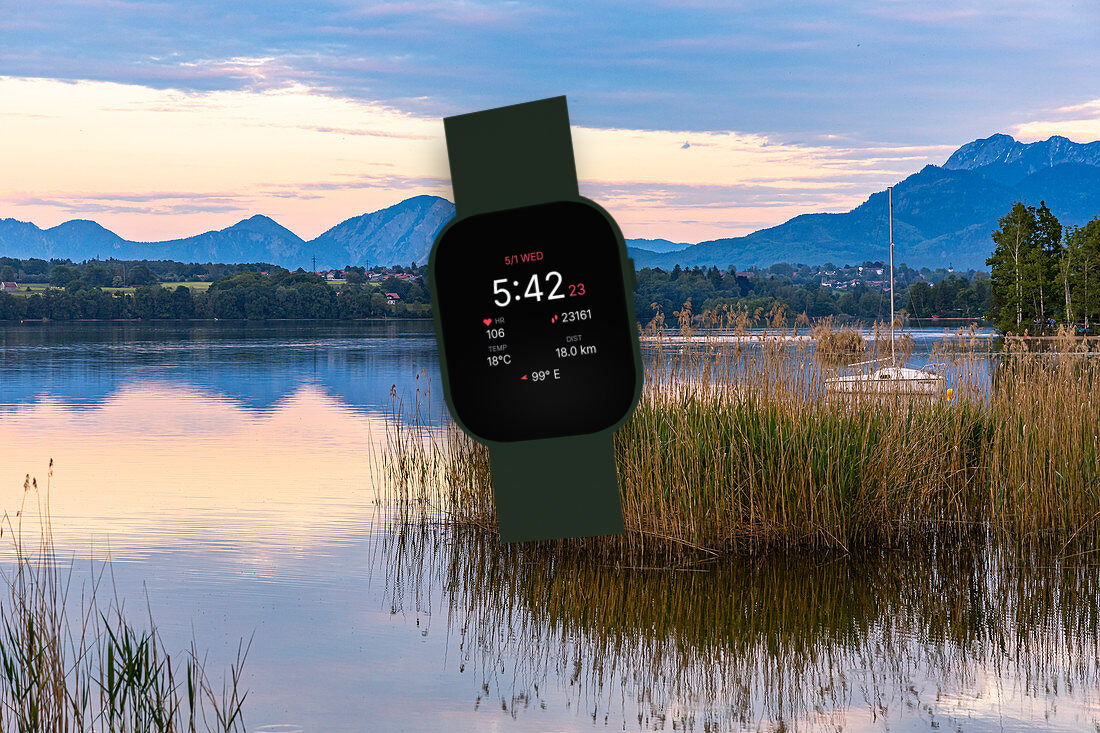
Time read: 5 h 42 min 23 s
